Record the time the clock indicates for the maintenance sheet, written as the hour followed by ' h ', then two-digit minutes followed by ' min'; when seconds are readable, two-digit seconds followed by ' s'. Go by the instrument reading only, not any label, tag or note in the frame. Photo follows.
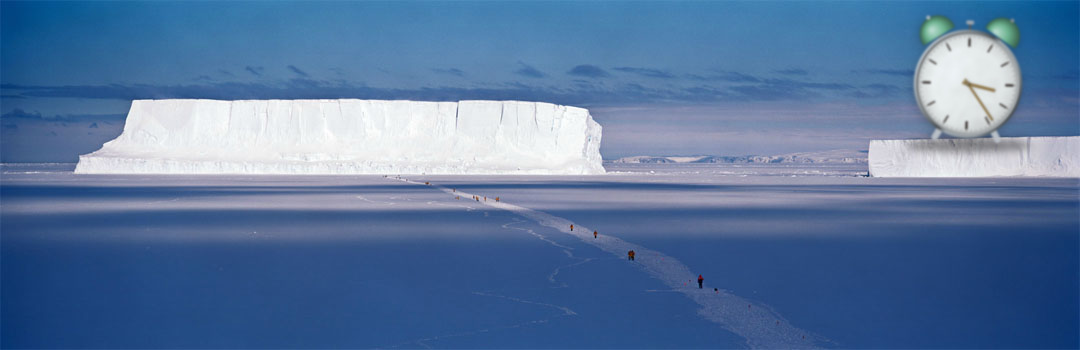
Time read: 3 h 24 min
